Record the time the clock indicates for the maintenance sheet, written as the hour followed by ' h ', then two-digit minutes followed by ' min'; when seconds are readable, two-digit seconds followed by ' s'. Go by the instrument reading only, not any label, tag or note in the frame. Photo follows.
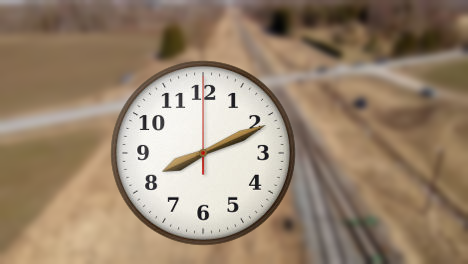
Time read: 8 h 11 min 00 s
